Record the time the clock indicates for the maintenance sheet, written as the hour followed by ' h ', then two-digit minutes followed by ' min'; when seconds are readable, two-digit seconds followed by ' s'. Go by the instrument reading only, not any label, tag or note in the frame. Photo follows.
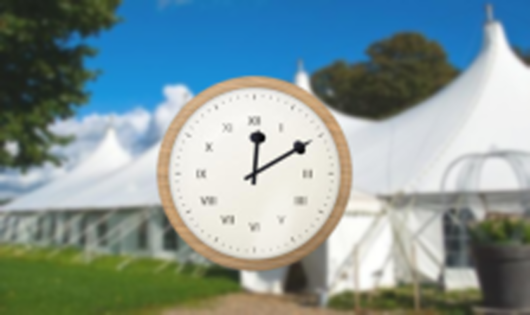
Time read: 12 h 10 min
